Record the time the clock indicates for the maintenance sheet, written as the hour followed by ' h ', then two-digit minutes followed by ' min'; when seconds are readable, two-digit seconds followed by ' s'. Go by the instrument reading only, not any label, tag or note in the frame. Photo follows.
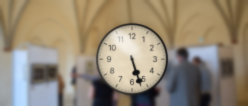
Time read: 5 h 27 min
